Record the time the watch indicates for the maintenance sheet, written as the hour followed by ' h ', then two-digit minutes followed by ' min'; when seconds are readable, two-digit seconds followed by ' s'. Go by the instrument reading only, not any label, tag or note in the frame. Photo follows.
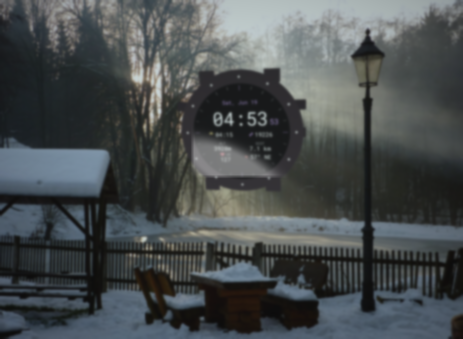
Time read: 4 h 53 min
